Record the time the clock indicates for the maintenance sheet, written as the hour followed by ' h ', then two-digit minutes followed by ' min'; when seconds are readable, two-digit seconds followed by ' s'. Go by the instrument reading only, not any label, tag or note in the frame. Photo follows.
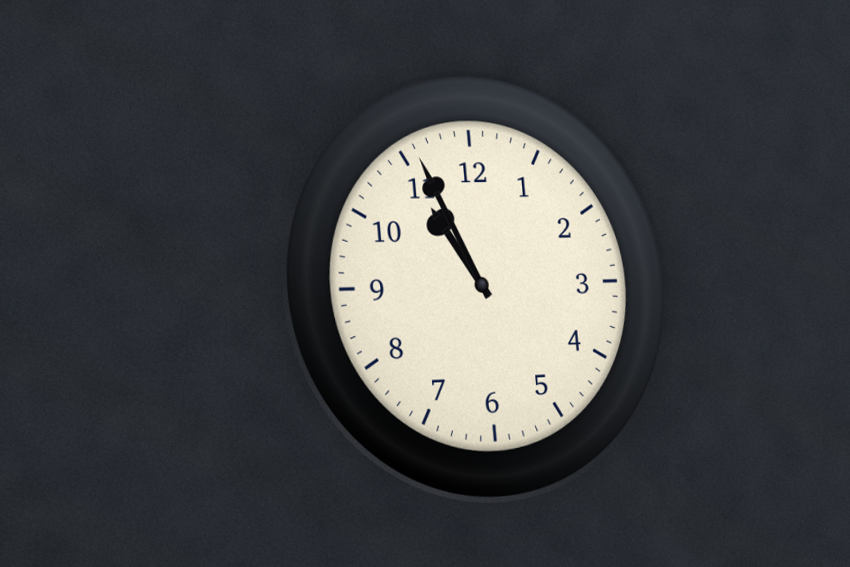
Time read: 10 h 56 min
